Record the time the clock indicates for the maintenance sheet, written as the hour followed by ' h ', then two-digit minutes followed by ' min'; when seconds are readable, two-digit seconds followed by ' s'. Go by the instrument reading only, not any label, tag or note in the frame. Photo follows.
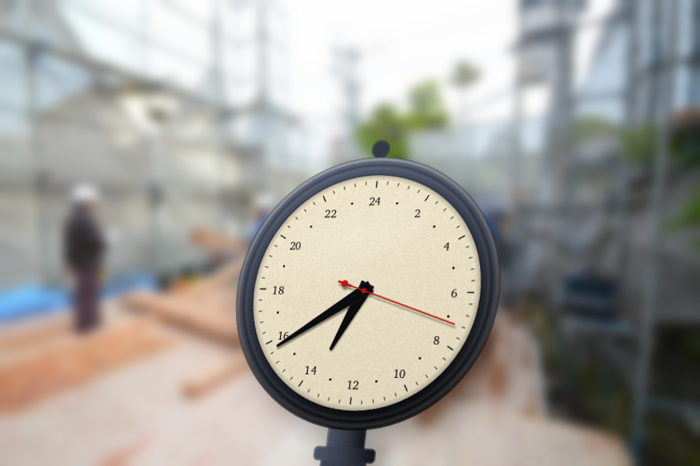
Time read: 13 h 39 min 18 s
